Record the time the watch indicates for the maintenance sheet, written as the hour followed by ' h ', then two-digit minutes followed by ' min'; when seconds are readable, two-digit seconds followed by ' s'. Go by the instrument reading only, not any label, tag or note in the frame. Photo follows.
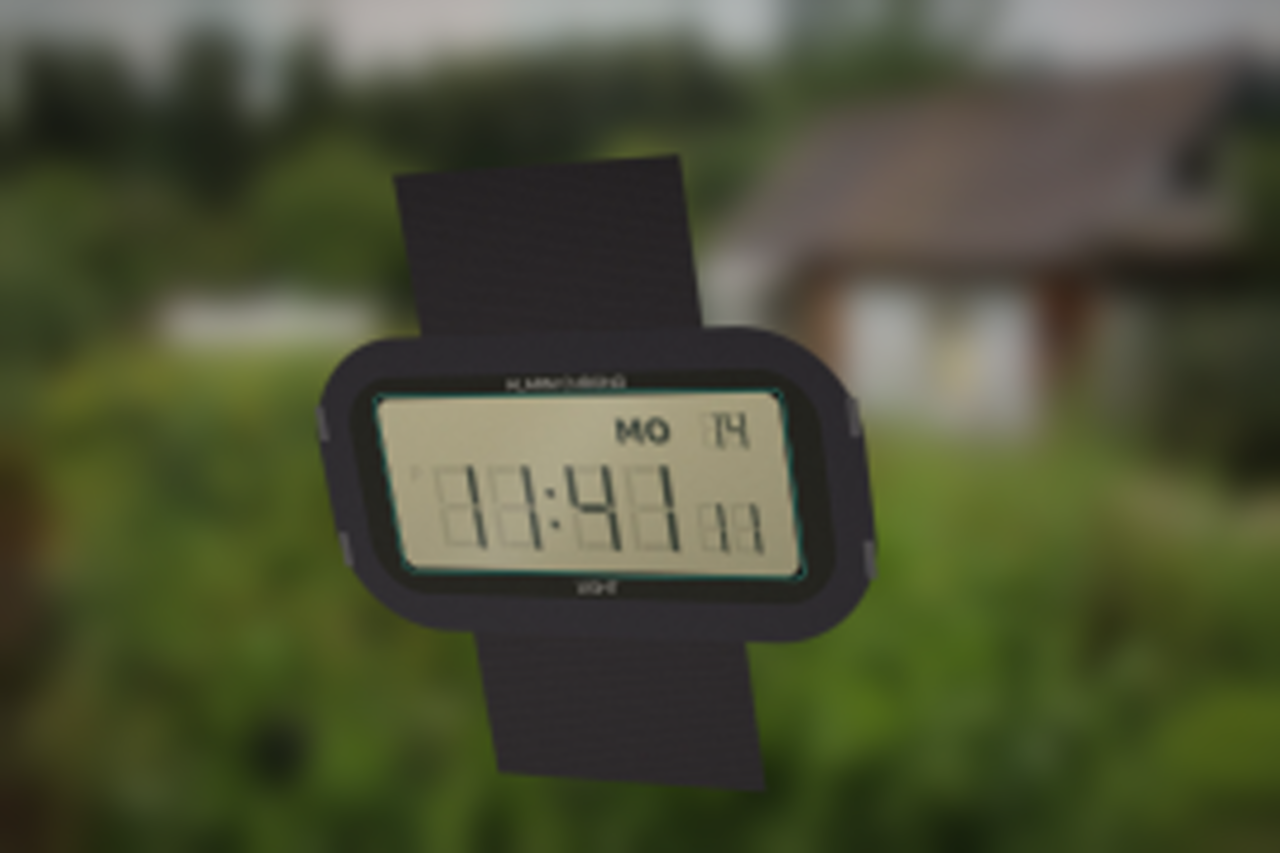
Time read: 11 h 41 min 11 s
